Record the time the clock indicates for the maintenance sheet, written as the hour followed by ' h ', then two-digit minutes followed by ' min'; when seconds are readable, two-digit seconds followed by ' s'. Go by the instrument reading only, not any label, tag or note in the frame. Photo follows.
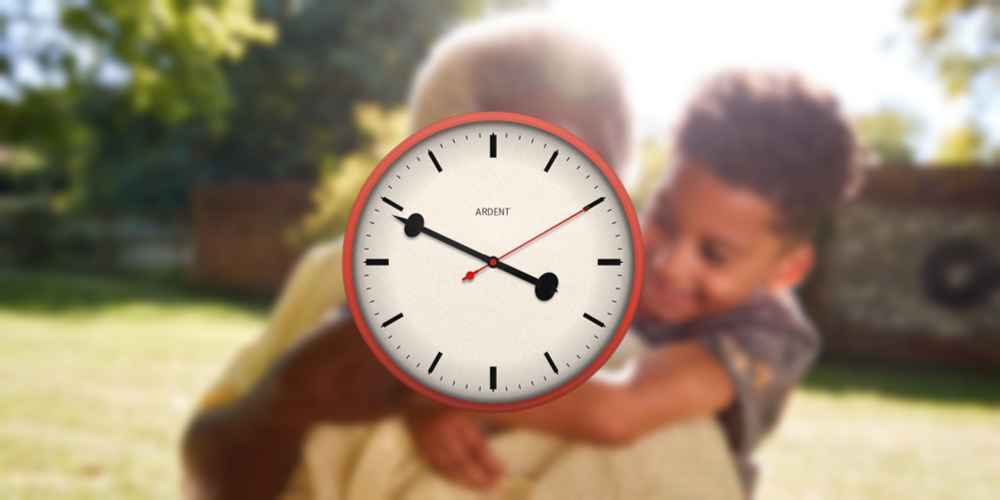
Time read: 3 h 49 min 10 s
